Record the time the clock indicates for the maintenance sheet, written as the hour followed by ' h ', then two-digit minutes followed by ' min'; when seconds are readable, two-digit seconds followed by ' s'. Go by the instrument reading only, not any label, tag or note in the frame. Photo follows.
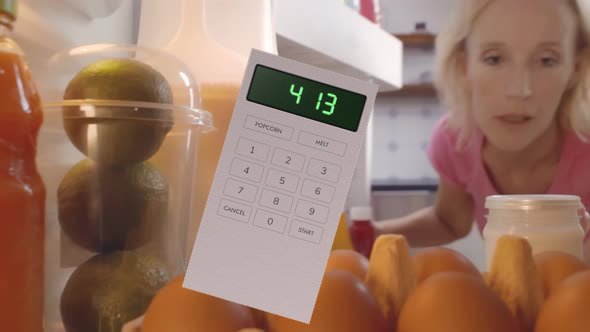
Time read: 4 h 13 min
